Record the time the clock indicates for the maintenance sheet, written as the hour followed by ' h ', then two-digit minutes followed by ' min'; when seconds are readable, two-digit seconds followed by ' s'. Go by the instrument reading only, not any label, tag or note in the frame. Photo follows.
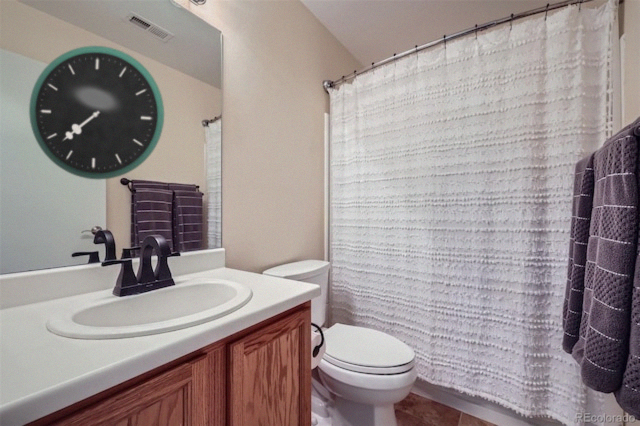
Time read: 7 h 38 min
